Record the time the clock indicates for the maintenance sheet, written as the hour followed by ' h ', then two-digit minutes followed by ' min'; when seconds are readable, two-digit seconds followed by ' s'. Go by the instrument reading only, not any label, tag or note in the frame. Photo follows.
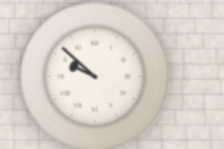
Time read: 9 h 52 min
